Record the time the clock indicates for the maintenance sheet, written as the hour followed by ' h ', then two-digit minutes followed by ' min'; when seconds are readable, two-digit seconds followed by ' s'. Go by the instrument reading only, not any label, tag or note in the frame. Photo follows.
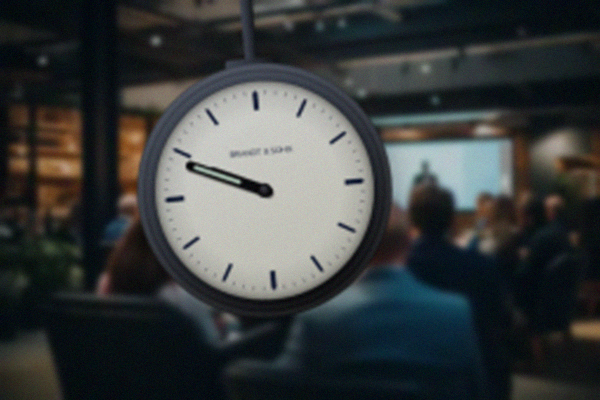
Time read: 9 h 49 min
